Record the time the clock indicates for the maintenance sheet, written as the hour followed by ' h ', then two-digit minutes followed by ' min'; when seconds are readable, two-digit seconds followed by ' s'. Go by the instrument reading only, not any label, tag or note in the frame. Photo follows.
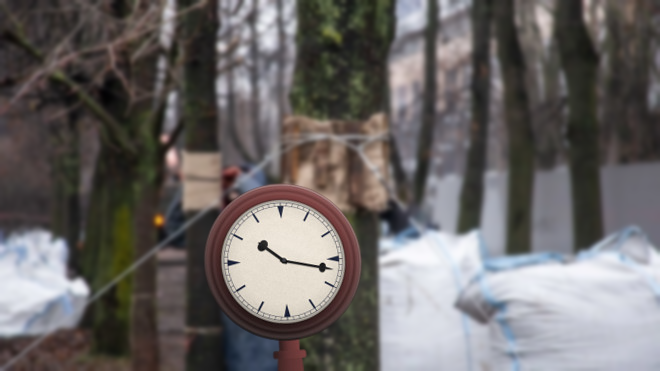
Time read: 10 h 17 min
